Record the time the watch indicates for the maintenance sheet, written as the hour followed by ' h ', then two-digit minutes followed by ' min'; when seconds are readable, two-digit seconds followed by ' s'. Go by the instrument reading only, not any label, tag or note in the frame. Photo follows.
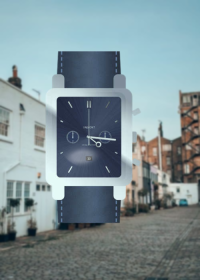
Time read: 4 h 16 min
